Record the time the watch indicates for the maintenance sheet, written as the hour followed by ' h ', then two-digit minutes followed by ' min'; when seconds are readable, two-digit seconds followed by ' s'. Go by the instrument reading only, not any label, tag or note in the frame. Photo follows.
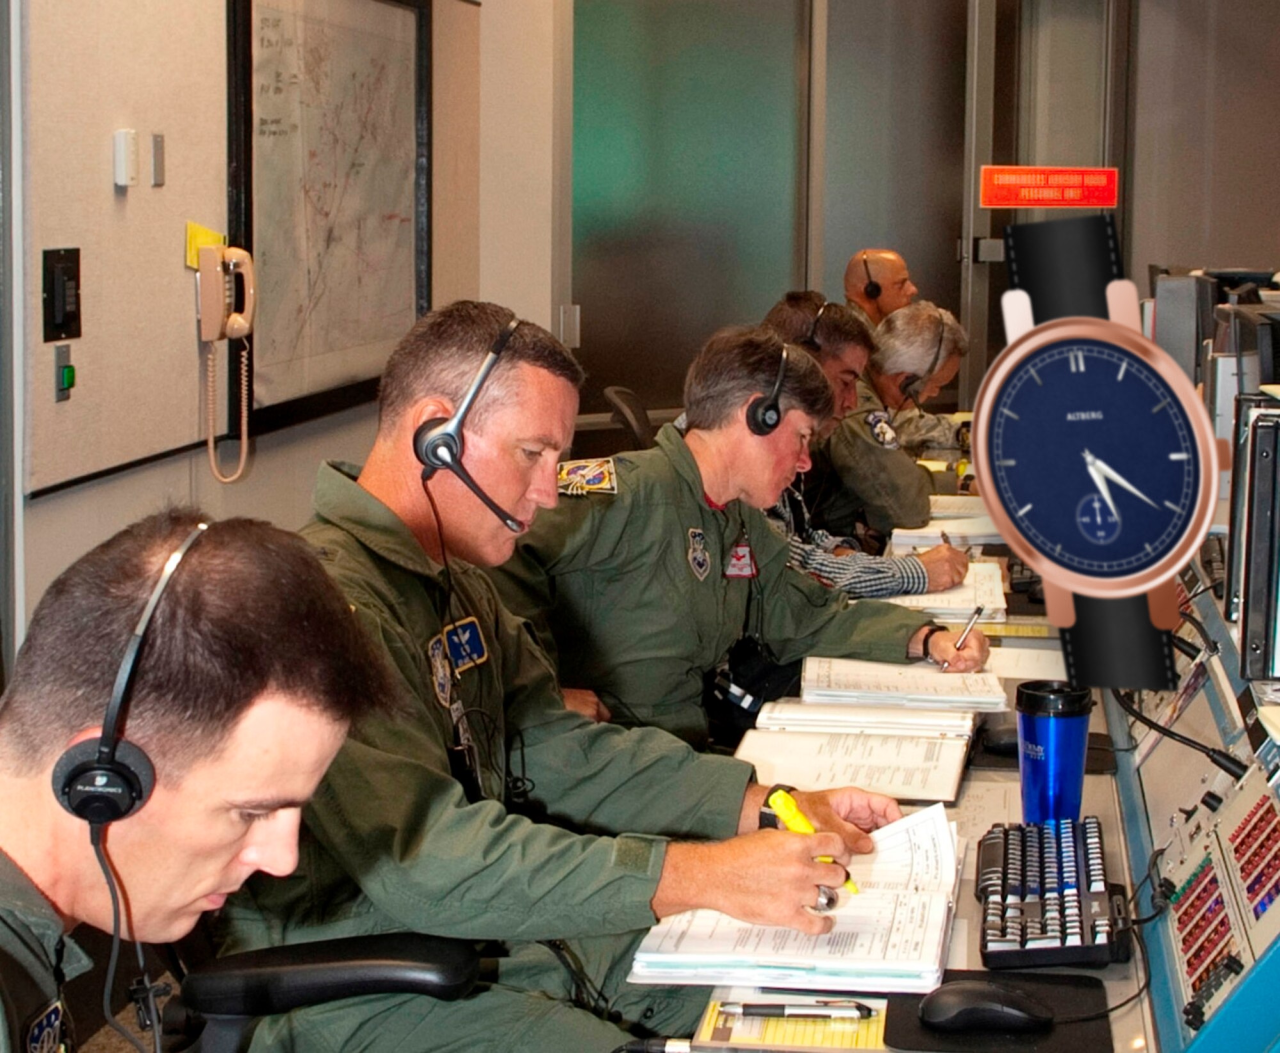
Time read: 5 h 21 min
